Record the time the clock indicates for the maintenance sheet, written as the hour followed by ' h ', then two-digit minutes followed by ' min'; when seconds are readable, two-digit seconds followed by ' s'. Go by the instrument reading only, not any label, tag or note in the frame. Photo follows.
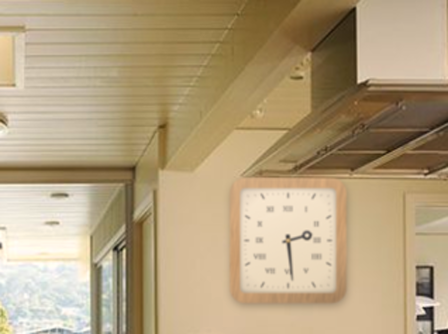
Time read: 2 h 29 min
